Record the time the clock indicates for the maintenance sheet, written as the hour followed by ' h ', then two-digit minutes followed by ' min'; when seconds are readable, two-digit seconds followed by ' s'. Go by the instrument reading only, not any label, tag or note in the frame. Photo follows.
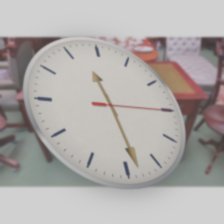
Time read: 11 h 28 min 15 s
